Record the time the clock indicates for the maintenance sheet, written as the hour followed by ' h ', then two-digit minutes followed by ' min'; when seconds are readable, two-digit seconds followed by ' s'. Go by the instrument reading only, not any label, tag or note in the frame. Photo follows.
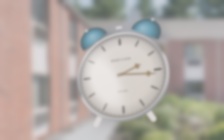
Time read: 2 h 16 min
